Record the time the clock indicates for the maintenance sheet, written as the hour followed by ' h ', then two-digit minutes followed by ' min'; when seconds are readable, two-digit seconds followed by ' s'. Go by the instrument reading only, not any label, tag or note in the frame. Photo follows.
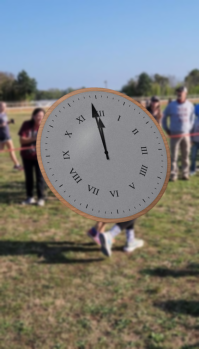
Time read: 11 h 59 min
